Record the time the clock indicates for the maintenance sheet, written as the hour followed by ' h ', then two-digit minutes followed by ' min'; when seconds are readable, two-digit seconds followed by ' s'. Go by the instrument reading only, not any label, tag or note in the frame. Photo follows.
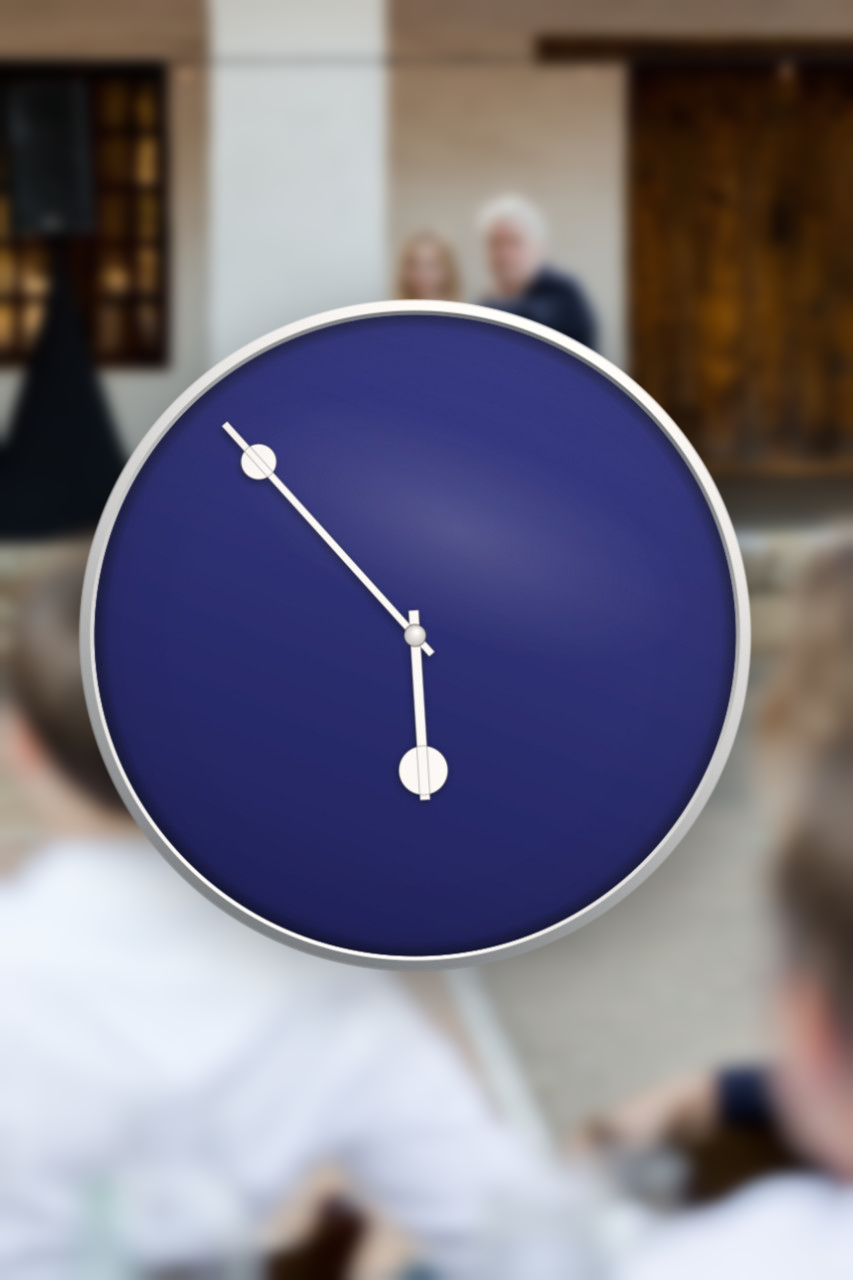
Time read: 5 h 53 min
